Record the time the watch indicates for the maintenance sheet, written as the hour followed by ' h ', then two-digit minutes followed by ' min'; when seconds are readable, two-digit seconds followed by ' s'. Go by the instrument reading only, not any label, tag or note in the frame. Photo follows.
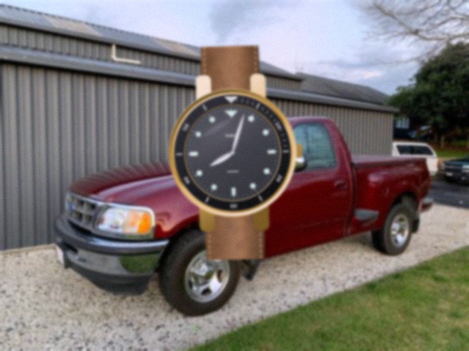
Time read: 8 h 03 min
